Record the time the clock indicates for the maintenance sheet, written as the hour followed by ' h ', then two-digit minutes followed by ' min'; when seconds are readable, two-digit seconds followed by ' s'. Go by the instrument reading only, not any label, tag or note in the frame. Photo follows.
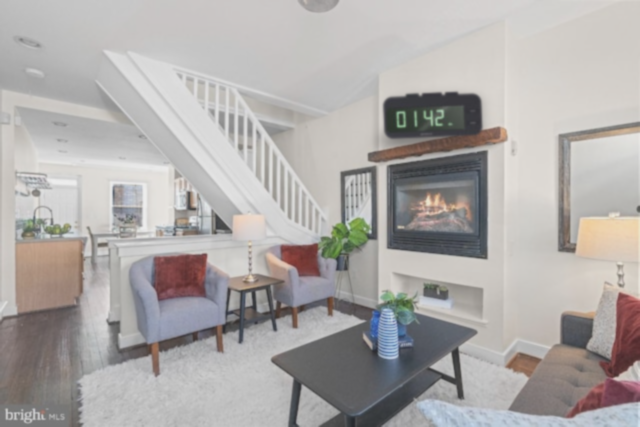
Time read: 1 h 42 min
